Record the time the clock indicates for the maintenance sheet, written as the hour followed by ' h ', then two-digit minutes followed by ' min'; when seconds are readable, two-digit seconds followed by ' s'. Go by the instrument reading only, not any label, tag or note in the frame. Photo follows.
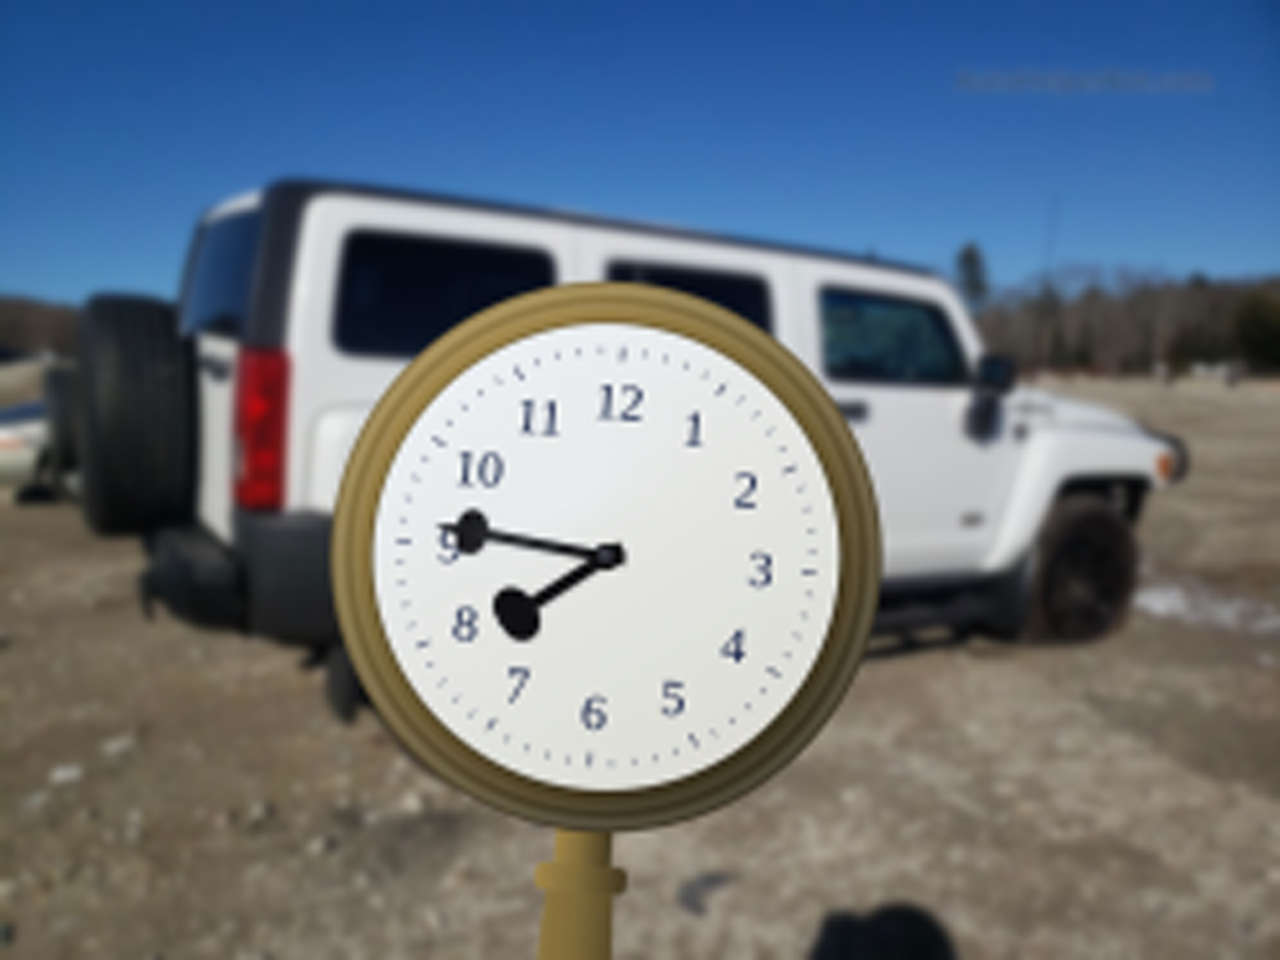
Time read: 7 h 46 min
